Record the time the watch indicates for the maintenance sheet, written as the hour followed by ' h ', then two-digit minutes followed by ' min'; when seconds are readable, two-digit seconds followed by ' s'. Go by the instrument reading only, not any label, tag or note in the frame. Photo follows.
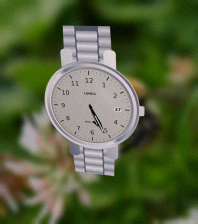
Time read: 5 h 26 min
